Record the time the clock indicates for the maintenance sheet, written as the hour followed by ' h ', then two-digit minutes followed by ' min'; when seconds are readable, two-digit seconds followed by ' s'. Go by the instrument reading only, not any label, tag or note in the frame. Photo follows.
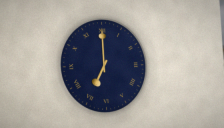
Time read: 7 h 00 min
